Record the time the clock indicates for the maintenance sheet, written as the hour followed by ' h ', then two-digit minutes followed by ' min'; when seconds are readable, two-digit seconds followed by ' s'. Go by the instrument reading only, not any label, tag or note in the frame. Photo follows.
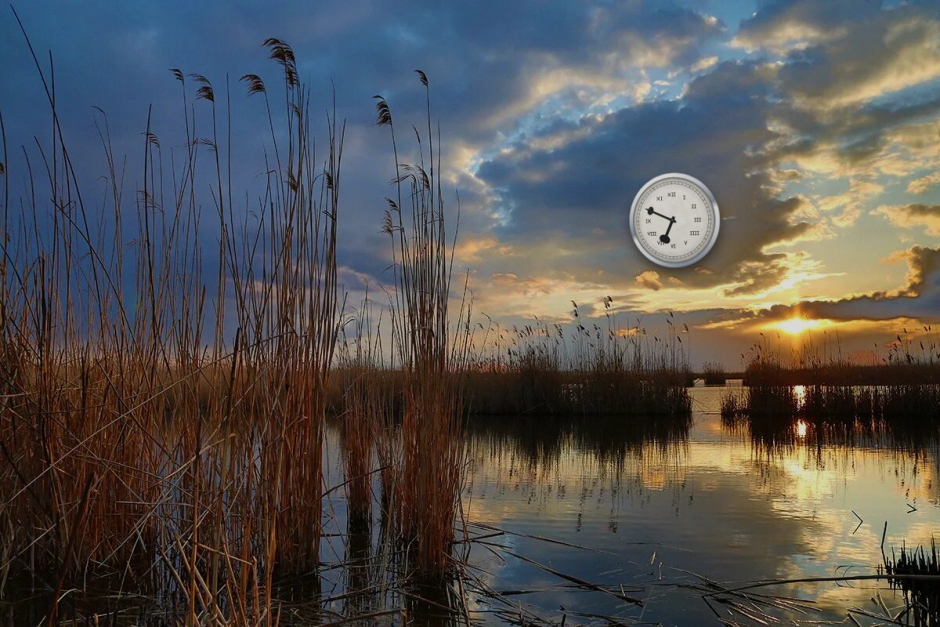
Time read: 6 h 49 min
